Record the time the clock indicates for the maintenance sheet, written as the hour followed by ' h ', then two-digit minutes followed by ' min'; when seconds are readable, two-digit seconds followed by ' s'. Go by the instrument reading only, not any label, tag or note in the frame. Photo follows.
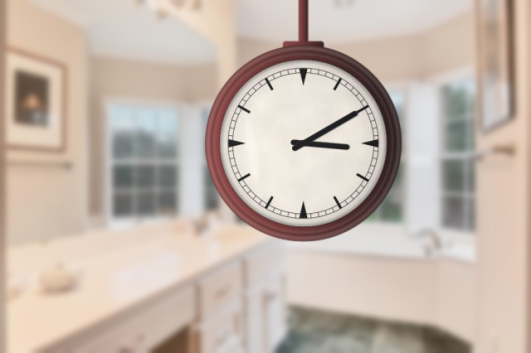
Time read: 3 h 10 min
